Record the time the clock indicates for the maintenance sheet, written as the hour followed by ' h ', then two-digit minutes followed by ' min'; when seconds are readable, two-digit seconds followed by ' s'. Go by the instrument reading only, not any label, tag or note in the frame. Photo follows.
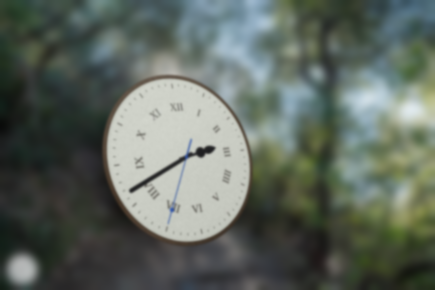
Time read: 2 h 41 min 35 s
